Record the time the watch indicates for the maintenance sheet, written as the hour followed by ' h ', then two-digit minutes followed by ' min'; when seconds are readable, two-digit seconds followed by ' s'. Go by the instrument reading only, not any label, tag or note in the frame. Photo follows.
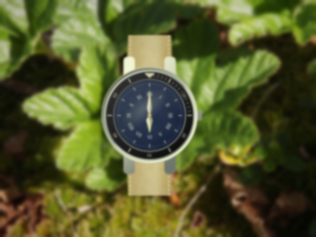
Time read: 6 h 00 min
